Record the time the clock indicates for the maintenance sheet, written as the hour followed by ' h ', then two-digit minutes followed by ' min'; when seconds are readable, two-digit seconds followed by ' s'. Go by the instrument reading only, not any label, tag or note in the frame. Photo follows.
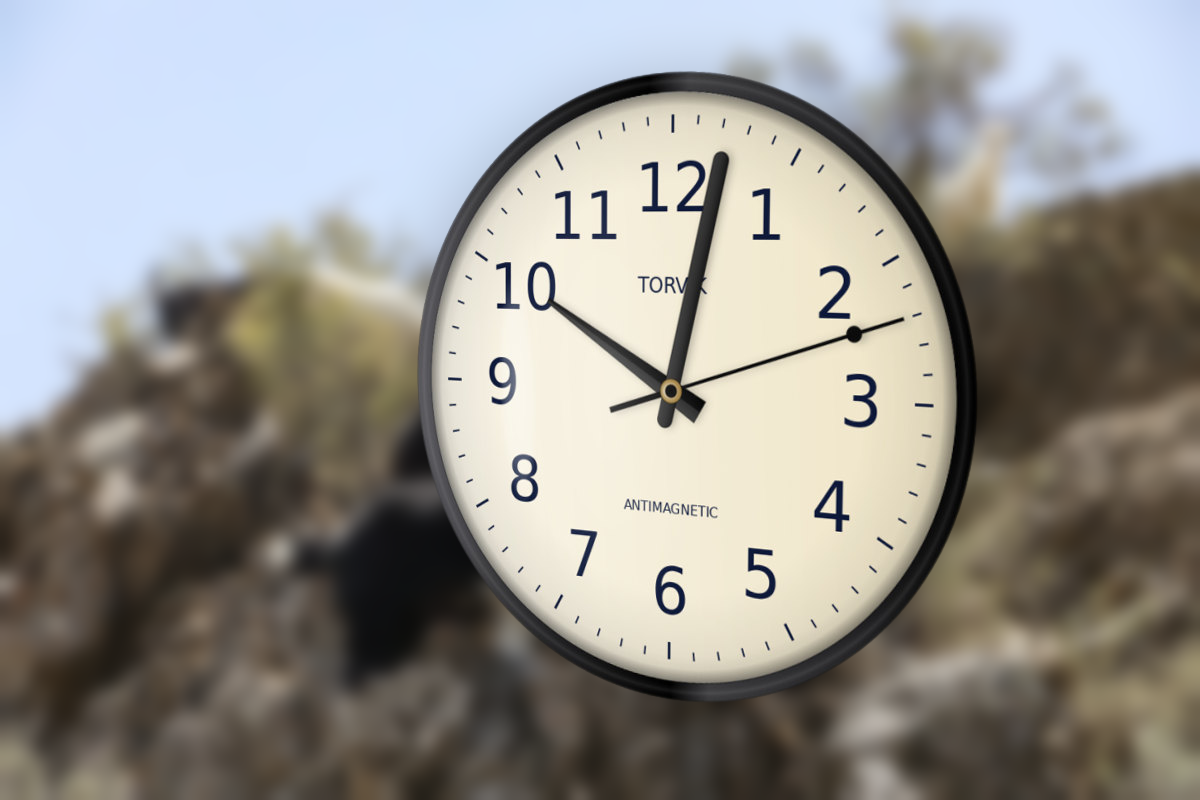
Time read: 10 h 02 min 12 s
